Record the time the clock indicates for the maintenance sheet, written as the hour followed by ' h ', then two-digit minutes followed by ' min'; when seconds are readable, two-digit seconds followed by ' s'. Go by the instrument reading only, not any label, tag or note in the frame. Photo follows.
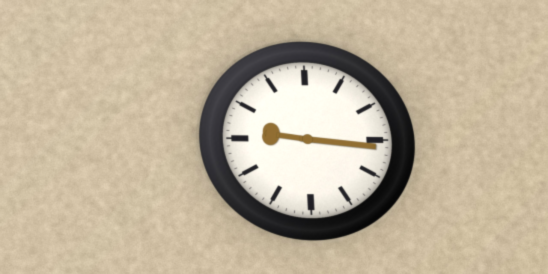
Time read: 9 h 16 min
